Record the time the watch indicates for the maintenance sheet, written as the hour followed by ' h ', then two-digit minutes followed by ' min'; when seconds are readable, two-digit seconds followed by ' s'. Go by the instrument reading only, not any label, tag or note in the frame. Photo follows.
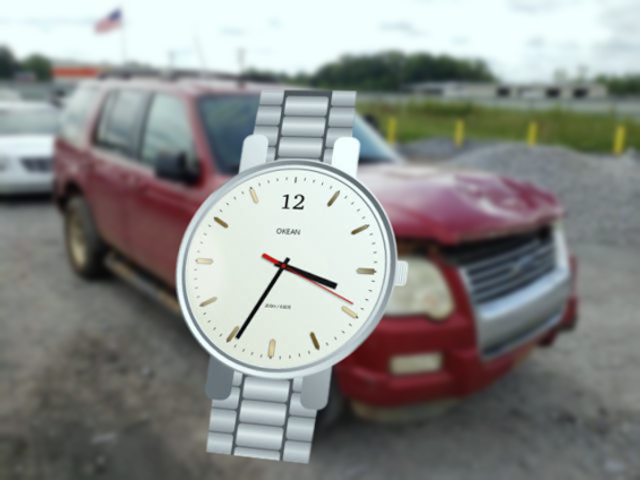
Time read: 3 h 34 min 19 s
